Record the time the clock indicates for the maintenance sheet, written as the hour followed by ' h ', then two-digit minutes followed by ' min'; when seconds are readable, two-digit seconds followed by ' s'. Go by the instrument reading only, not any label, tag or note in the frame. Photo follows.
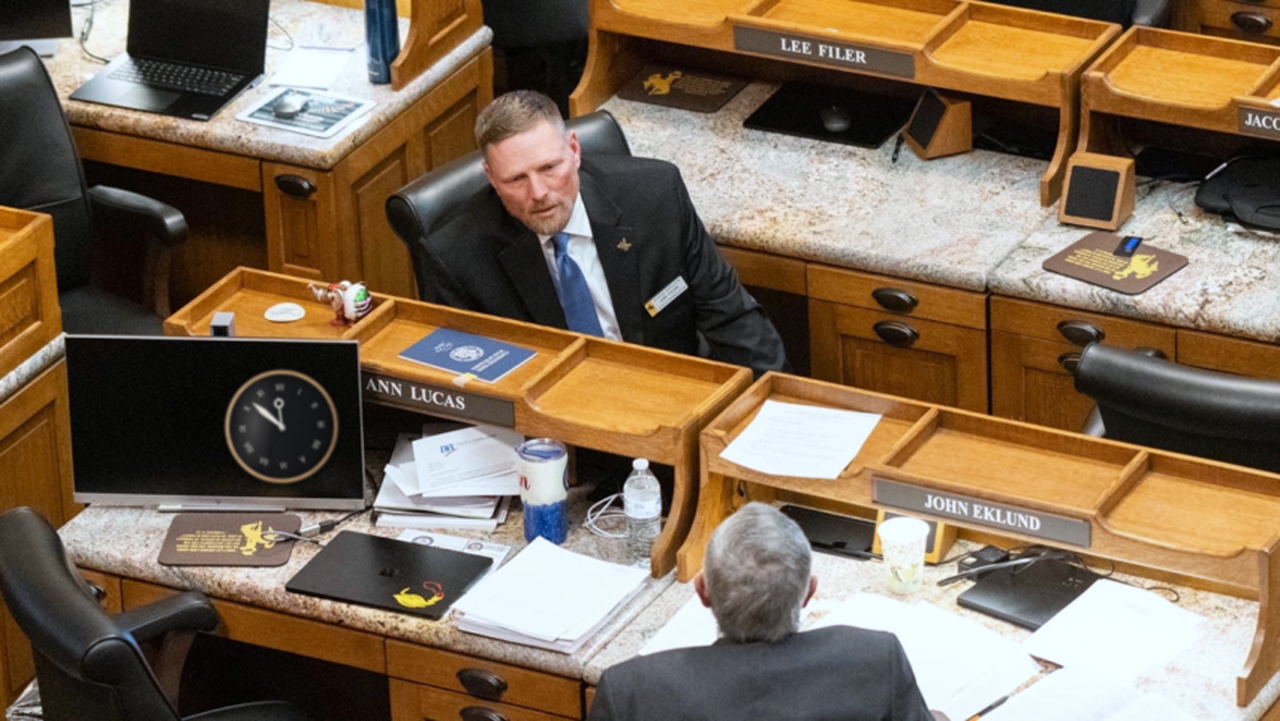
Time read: 11 h 52 min
